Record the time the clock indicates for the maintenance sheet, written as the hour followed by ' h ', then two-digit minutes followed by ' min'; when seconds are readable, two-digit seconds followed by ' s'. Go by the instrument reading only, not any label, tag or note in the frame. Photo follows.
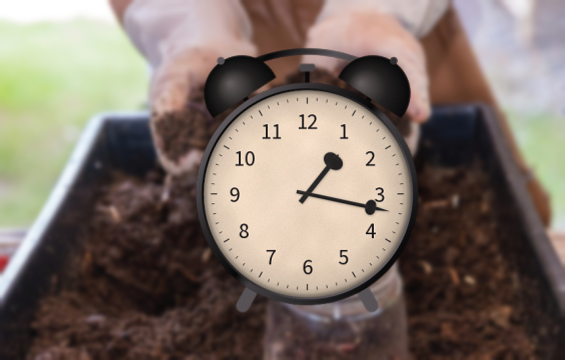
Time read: 1 h 17 min
